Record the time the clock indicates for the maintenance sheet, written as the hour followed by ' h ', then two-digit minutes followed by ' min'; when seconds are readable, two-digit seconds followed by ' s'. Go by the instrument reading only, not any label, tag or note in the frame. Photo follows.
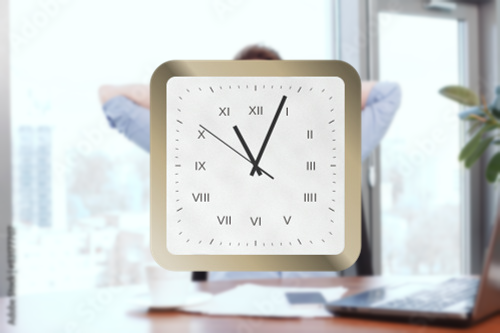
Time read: 11 h 03 min 51 s
